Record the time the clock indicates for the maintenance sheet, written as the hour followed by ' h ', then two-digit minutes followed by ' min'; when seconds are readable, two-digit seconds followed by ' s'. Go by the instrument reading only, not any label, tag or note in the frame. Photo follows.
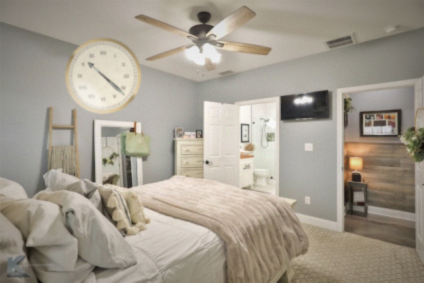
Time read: 10 h 22 min
